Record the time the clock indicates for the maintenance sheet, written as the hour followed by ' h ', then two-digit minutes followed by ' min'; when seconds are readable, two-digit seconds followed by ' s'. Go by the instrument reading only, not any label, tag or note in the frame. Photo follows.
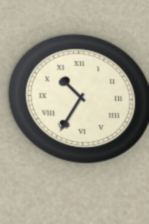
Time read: 10 h 35 min
